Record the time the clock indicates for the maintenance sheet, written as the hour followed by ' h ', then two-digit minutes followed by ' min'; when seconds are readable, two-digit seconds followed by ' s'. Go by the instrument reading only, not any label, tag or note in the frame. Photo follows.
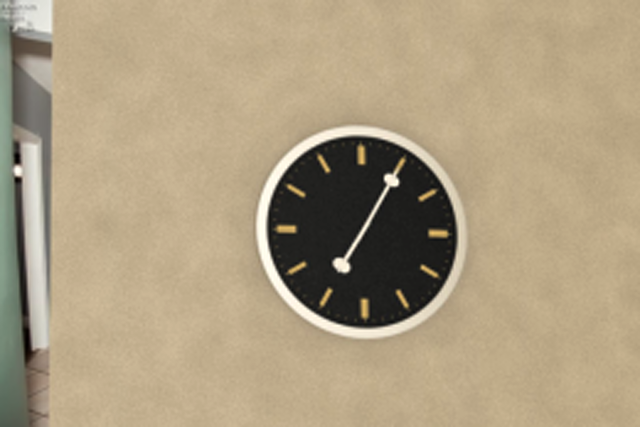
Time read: 7 h 05 min
